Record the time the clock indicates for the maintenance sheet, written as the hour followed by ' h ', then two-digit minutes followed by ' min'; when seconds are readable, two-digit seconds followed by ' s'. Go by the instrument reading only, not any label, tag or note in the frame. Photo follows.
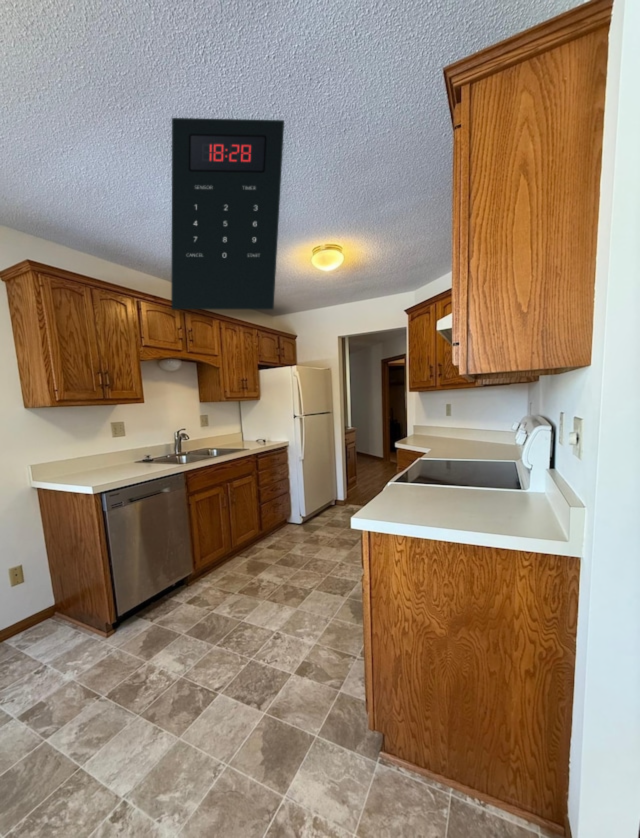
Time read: 18 h 28 min
